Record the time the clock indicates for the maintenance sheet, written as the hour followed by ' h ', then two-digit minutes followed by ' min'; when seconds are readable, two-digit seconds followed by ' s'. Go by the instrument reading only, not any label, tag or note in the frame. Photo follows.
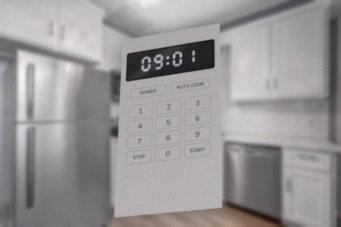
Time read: 9 h 01 min
